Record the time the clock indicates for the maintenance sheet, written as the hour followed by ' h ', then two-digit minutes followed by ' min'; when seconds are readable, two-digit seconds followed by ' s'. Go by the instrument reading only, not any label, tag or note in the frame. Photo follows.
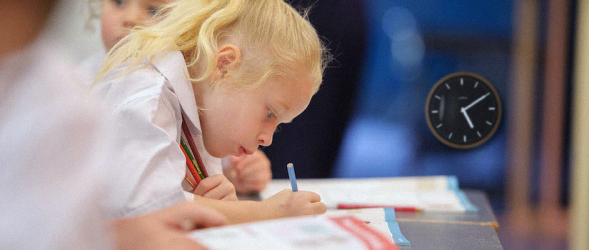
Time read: 5 h 10 min
